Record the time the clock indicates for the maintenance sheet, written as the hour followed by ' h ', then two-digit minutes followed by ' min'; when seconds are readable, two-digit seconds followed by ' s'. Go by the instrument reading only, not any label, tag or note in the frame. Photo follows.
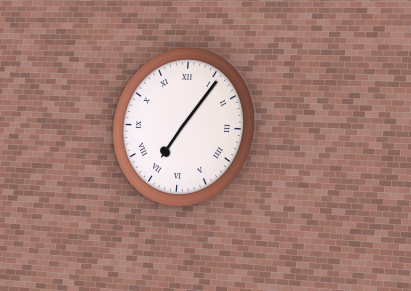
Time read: 7 h 06 min
